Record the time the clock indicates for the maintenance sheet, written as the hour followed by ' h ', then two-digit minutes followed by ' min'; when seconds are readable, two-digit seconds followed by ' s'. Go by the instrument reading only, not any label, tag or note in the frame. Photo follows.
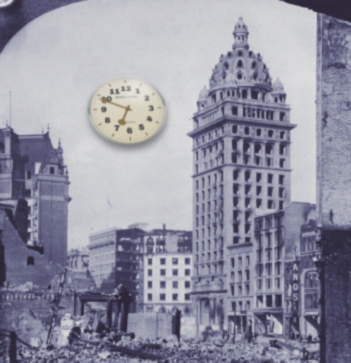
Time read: 6 h 49 min
